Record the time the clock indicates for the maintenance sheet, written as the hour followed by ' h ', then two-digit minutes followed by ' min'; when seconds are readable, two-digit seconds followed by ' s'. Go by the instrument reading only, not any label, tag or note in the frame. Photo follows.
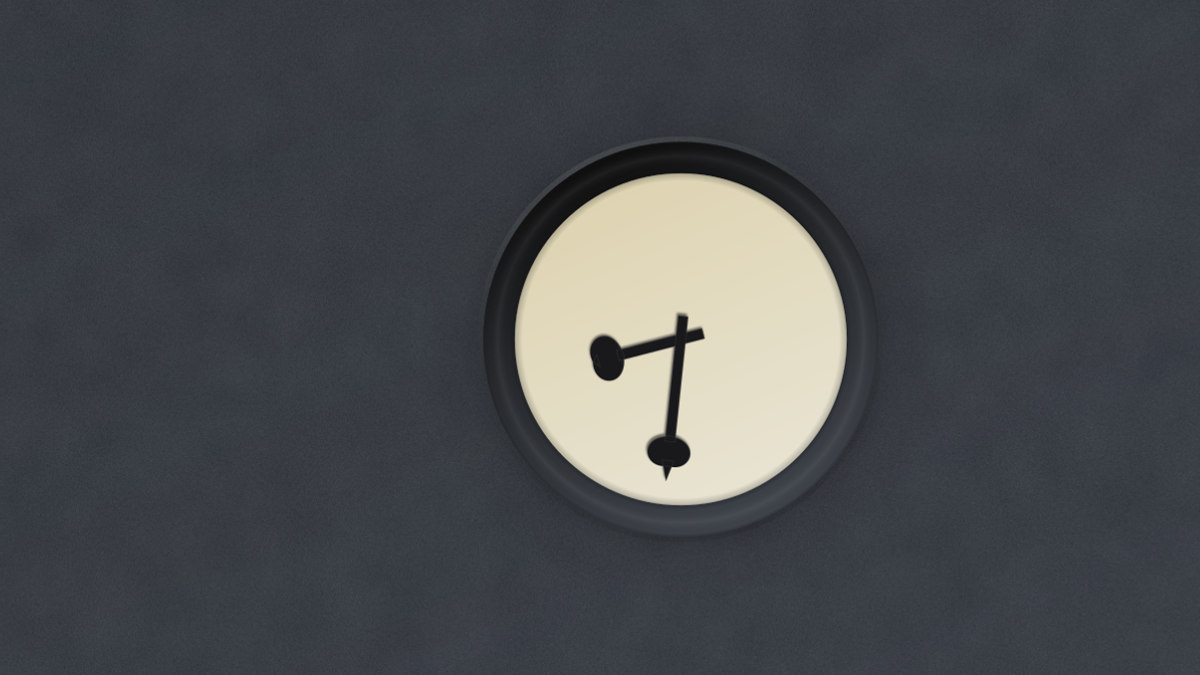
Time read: 8 h 31 min
